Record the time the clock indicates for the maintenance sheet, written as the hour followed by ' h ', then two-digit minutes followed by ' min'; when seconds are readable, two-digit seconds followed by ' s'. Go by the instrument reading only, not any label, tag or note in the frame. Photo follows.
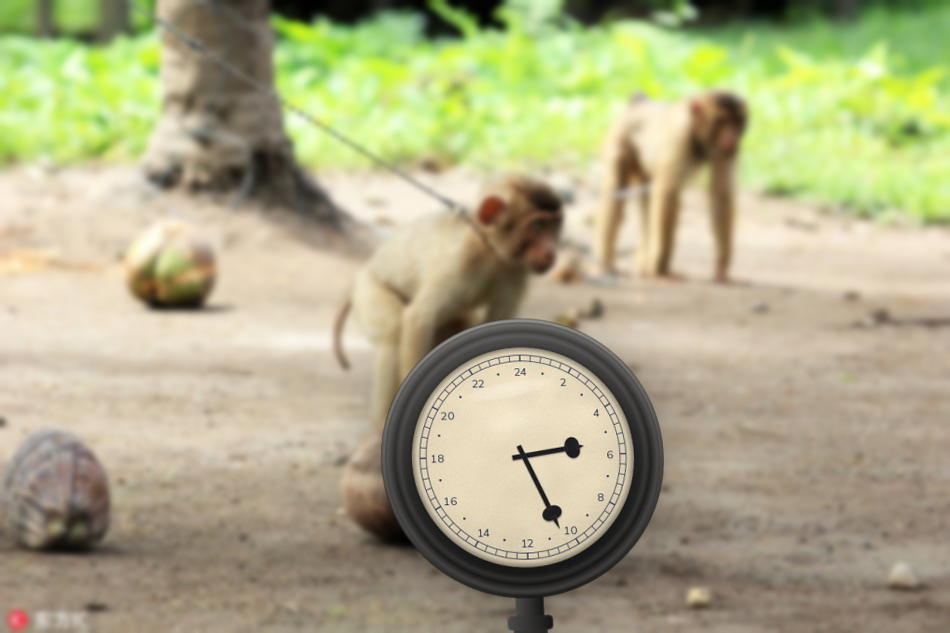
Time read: 5 h 26 min
